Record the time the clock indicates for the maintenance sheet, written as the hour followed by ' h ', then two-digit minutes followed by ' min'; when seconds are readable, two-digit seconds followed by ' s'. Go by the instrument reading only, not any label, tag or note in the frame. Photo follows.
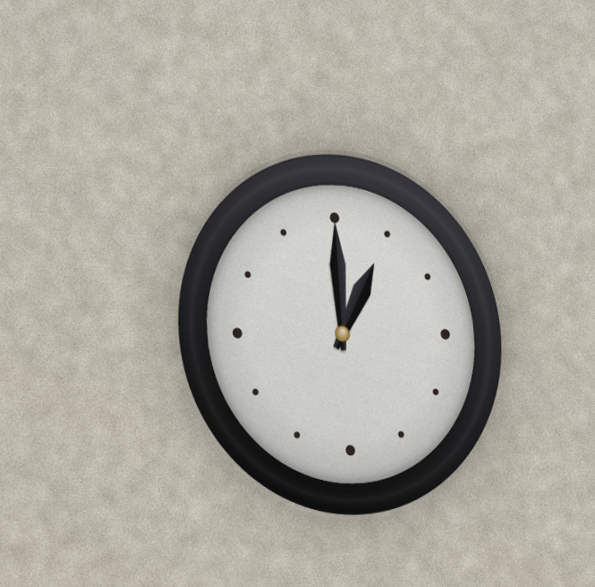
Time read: 1 h 00 min
